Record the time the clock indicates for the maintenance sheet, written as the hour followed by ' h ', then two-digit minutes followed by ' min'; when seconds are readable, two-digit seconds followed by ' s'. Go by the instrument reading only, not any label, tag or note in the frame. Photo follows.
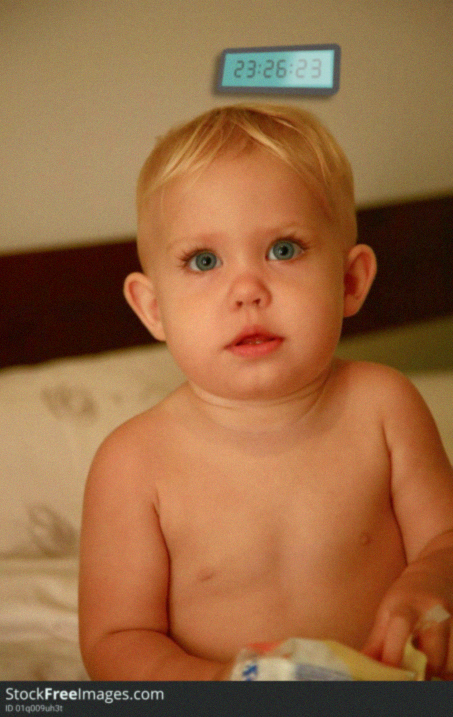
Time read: 23 h 26 min 23 s
